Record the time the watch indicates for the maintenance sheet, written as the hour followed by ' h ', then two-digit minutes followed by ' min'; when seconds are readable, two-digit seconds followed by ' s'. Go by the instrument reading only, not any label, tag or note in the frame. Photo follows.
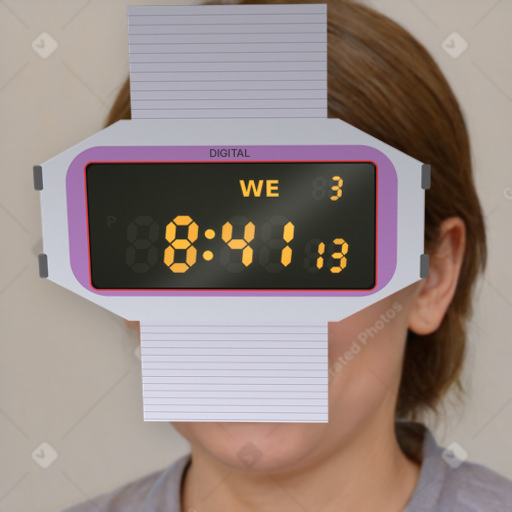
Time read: 8 h 41 min 13 s
